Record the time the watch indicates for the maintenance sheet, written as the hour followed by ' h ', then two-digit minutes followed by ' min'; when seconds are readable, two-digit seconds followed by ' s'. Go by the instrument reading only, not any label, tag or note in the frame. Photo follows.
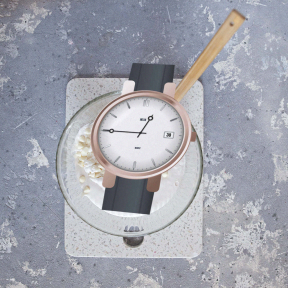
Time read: 12 h 45 min
